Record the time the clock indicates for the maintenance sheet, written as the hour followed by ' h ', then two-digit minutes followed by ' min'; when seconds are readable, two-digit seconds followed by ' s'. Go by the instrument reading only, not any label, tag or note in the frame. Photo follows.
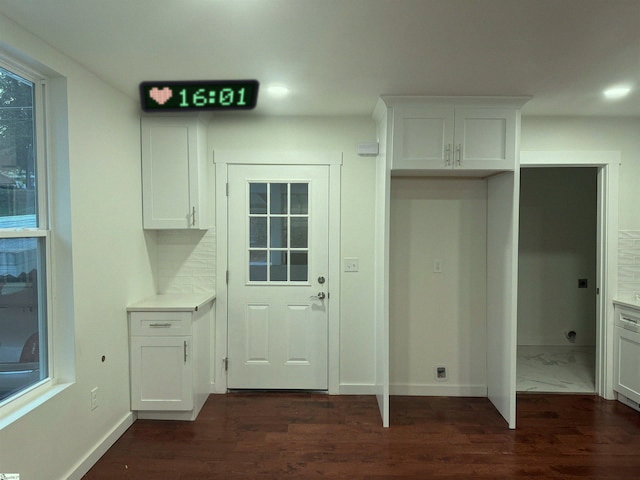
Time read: 16 h 01 min
